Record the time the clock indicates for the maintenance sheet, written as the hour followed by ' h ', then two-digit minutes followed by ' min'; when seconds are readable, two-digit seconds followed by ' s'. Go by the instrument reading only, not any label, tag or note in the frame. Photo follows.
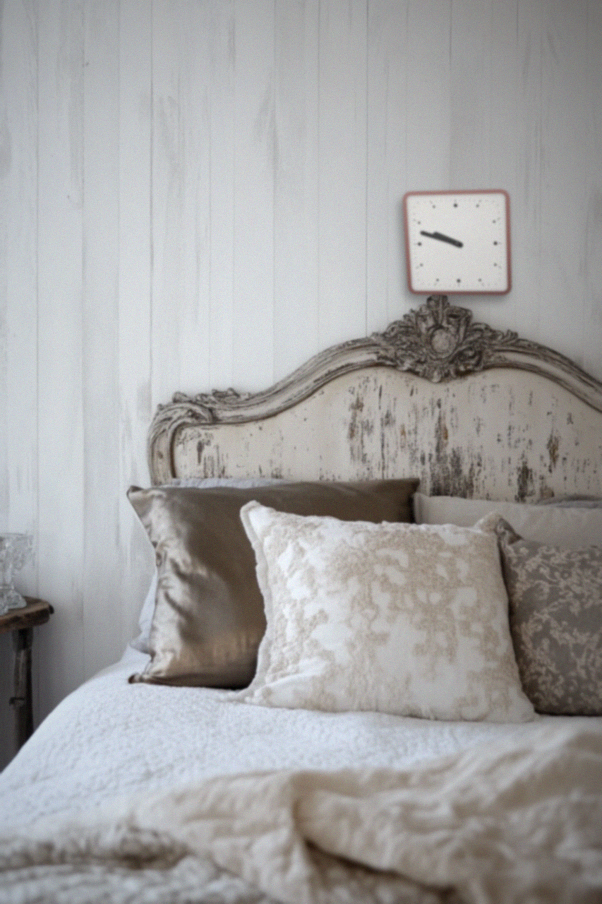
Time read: 9 h 48 min
